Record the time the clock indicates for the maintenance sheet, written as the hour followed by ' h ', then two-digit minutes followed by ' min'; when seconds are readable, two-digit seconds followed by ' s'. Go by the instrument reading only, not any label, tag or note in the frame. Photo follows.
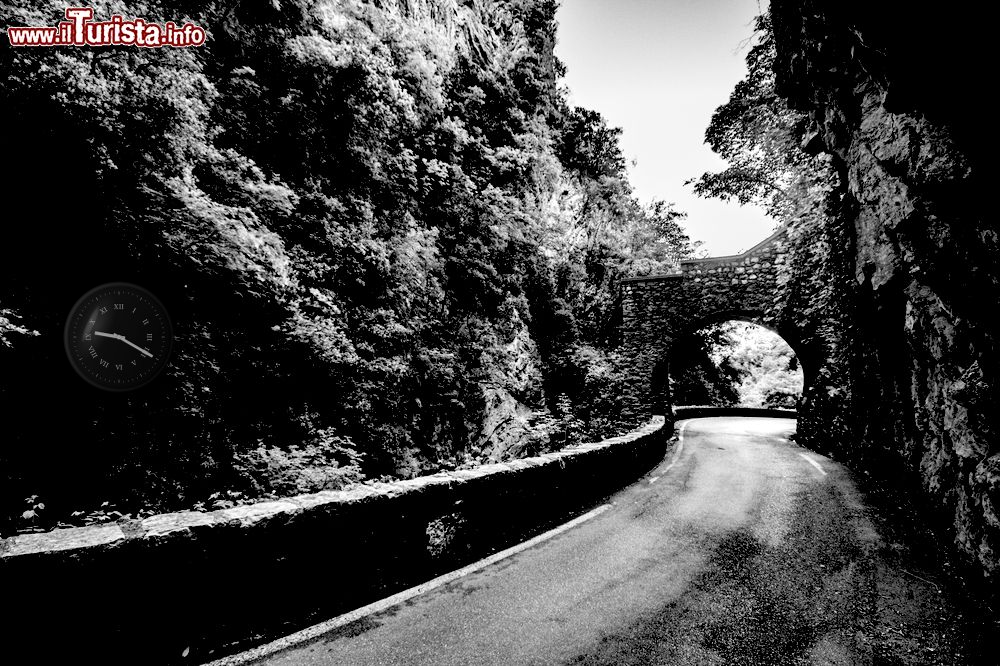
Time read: 9 h 20 min
